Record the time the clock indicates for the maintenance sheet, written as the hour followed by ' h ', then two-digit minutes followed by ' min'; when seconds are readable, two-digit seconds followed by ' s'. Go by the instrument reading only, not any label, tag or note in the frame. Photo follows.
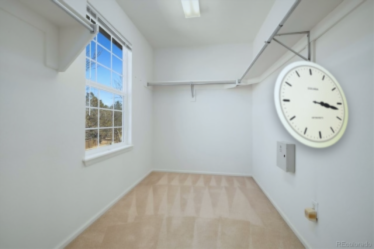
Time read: 3 h 17 min
